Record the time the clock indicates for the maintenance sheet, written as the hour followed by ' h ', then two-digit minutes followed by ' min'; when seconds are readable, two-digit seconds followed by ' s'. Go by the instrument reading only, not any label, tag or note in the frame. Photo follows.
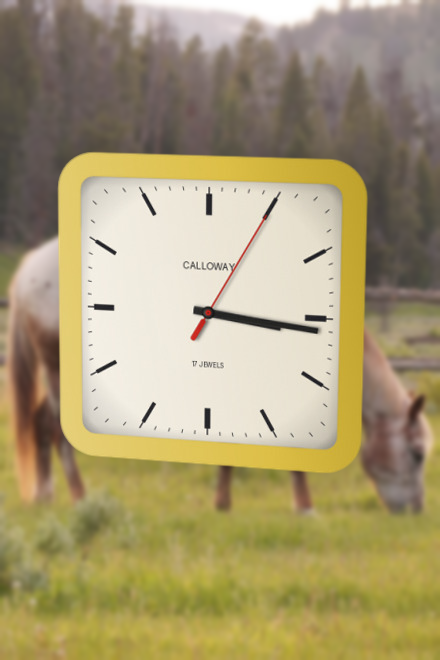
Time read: 3 h 16 min 05 s
